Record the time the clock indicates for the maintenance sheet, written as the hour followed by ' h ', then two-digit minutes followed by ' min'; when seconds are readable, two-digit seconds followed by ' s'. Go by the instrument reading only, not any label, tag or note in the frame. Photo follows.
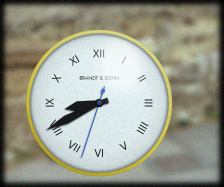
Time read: 8 h 40 min 33 s
